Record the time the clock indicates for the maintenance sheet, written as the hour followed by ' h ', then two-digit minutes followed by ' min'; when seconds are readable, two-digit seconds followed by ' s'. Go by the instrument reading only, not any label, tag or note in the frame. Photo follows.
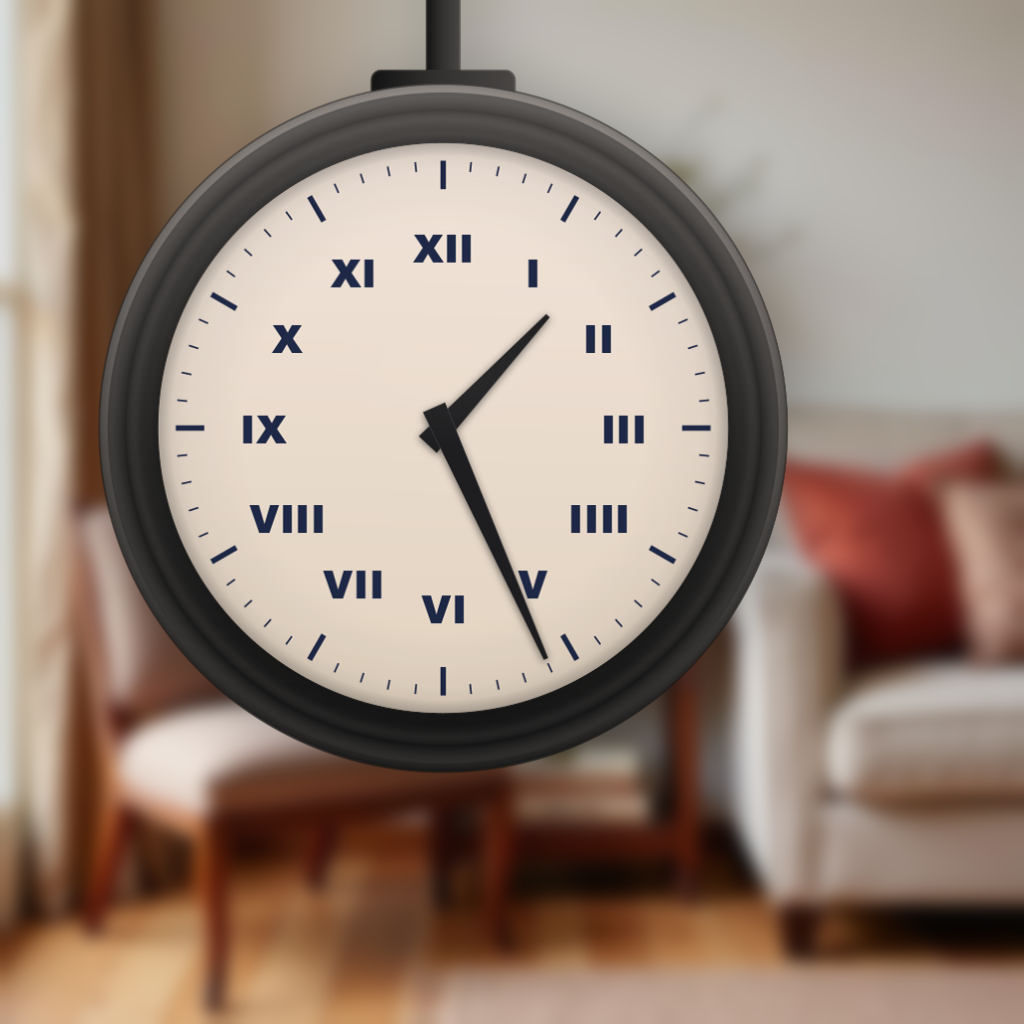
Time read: 1 h 26 min
